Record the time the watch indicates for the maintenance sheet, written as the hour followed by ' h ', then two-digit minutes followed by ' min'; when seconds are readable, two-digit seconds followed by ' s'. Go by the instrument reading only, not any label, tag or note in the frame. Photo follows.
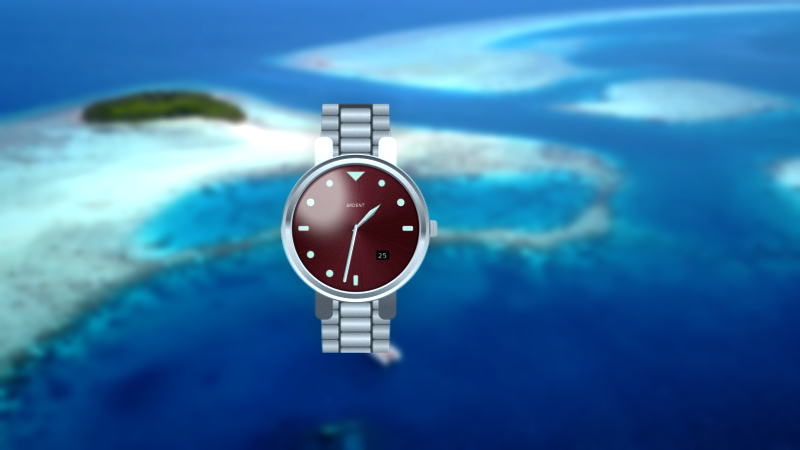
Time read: 1 h 32 min
